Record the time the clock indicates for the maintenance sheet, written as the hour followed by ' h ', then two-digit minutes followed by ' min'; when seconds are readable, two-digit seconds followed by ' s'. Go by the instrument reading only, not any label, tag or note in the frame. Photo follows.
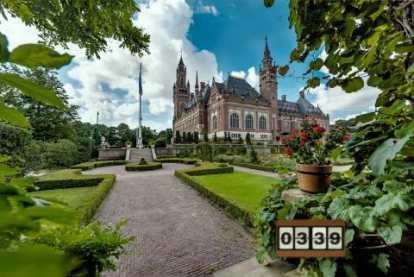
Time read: 3 h 39 min
